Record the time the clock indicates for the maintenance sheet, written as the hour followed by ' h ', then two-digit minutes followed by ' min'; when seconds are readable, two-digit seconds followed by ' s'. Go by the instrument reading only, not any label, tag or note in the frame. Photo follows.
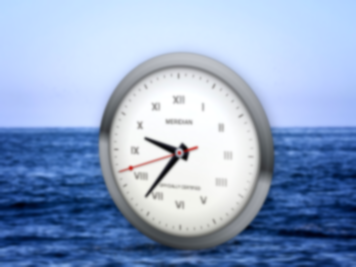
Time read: 9 h 36 min 42 s
